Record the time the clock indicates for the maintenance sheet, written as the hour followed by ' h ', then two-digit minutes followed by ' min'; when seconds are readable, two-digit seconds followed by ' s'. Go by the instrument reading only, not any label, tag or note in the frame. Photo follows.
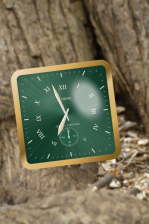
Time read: 6 h 57 min
